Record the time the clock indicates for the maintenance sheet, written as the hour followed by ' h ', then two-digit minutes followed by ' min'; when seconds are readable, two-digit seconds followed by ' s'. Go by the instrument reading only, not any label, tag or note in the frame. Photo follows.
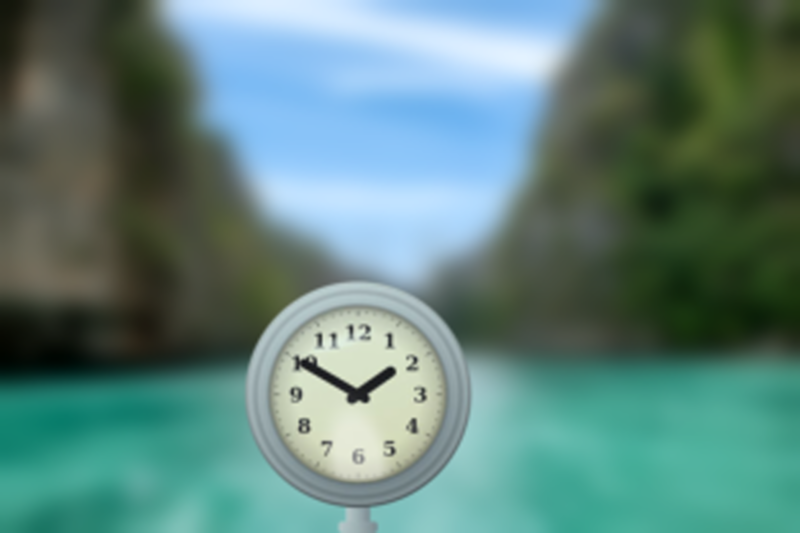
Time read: 1 h 50 min
